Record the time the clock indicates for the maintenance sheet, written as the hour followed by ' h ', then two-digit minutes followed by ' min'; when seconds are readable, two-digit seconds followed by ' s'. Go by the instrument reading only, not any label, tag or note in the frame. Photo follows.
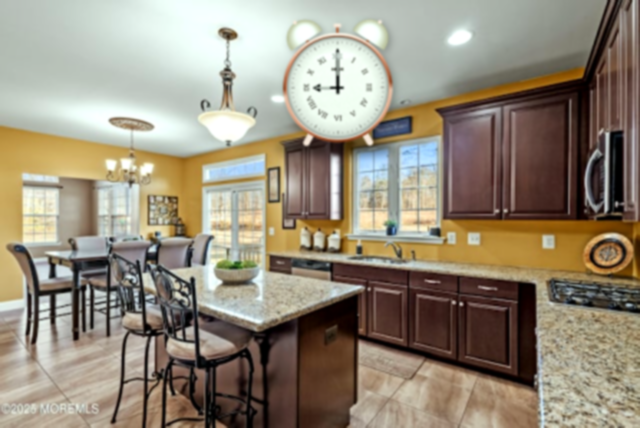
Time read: 9 h 00 min
